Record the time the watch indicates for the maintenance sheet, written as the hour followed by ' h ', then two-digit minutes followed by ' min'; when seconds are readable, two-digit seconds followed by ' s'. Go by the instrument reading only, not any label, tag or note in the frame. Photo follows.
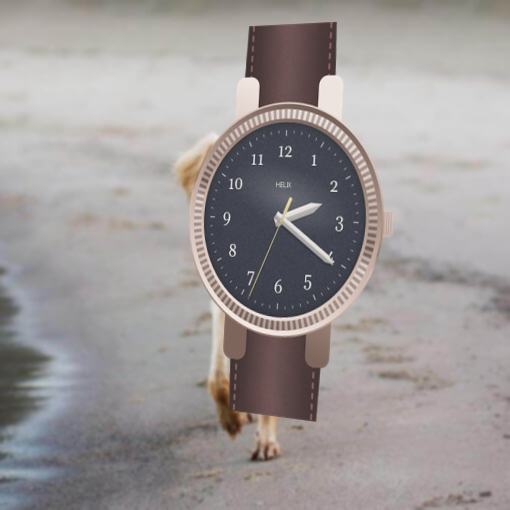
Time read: 2 h 20 min 34 s
